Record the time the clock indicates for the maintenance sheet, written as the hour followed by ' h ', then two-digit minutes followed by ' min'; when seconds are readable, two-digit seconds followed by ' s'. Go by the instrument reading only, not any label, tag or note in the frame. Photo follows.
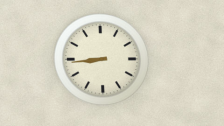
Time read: 8 h 44 min
